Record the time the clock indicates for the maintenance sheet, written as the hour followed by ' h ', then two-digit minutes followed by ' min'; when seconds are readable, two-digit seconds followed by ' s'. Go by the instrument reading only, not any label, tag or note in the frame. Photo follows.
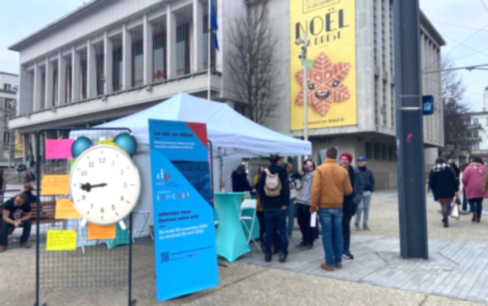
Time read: 8 h 44 min
